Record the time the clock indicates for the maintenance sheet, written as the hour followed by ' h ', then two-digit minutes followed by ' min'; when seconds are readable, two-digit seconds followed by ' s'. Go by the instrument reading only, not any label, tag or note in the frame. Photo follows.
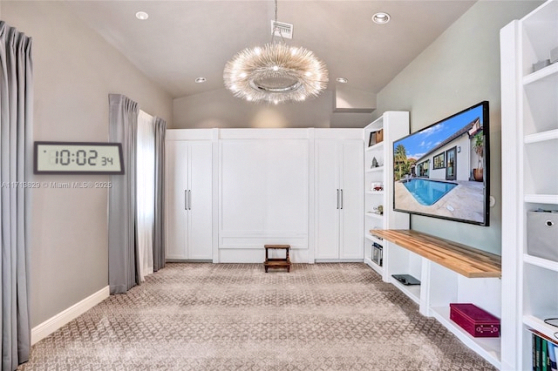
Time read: 10 h 02 min 34 s
